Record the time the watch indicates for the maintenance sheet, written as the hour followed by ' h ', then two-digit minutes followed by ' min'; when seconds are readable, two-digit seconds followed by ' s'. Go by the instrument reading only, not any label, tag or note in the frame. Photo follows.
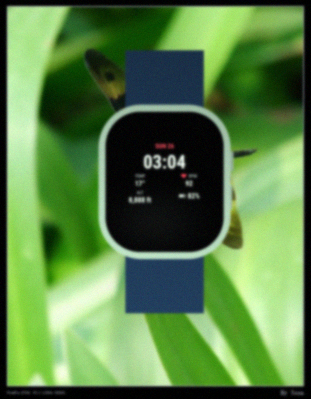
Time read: 3 h 04 min
